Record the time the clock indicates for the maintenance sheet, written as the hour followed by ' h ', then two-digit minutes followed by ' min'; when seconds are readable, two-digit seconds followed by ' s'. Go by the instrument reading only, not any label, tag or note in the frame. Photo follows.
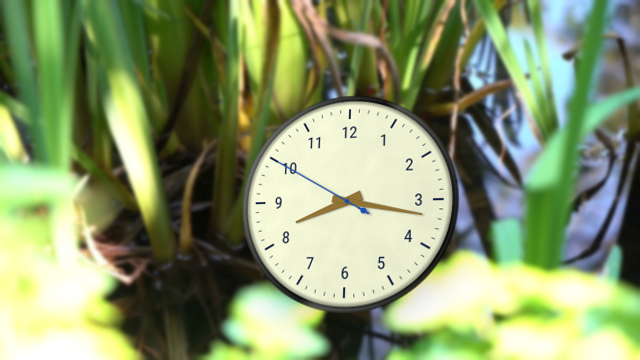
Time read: 8 h 16 min 50 s
